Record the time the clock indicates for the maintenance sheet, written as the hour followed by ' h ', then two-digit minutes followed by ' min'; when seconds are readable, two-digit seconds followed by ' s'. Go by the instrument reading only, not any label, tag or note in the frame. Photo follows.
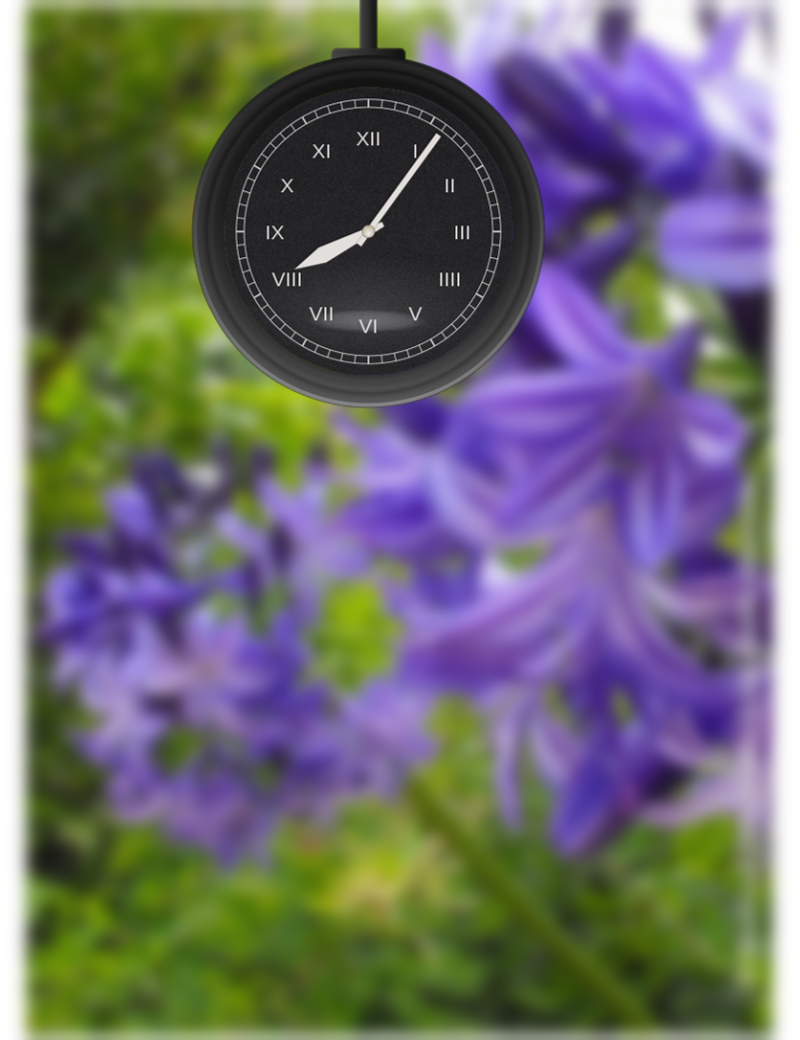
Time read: 8 h 06 min
